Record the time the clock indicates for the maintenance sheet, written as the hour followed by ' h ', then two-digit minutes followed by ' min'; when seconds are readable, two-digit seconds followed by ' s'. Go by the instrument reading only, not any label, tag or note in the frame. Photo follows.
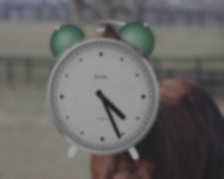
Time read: 4 h 26 min
